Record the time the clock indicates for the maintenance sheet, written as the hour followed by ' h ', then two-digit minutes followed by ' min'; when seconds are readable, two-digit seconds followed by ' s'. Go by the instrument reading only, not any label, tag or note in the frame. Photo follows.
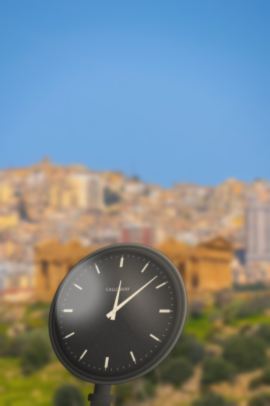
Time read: 12 h 08 min
